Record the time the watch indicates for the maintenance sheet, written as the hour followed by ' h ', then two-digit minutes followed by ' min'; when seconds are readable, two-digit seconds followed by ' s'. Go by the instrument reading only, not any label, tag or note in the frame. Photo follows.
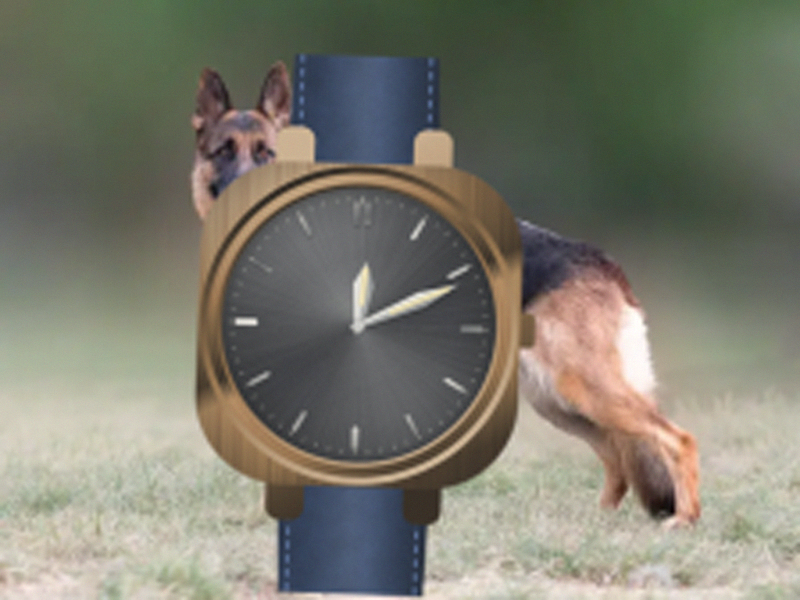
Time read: 12 h 11 min
